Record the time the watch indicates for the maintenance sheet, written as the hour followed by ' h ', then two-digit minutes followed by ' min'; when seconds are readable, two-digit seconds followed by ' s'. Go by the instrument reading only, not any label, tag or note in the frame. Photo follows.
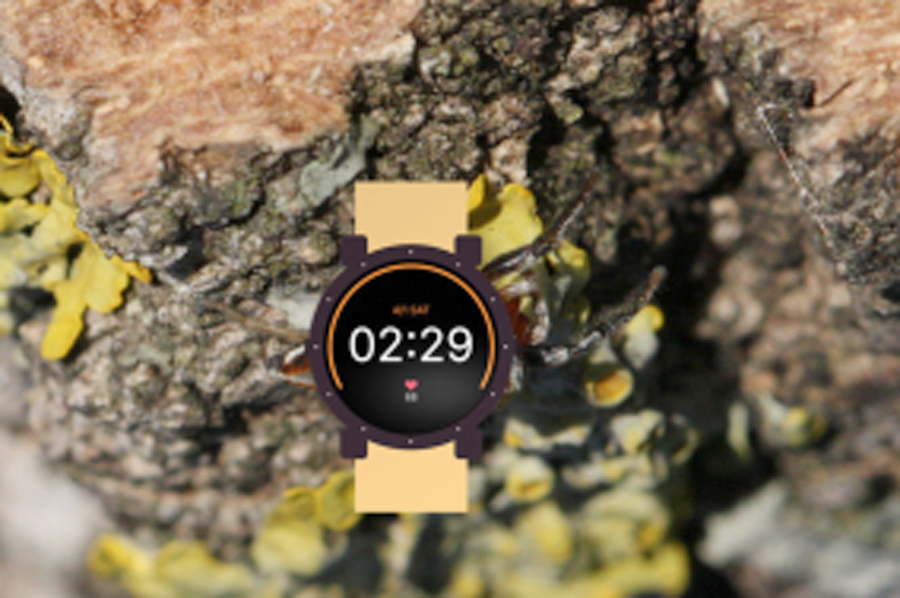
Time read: 2 h 29 min
